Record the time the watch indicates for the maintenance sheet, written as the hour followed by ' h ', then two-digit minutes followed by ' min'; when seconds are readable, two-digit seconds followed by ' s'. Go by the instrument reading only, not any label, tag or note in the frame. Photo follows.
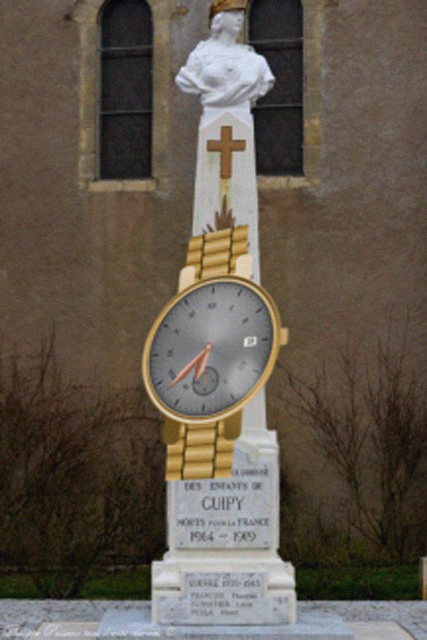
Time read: 6 h 38 min
